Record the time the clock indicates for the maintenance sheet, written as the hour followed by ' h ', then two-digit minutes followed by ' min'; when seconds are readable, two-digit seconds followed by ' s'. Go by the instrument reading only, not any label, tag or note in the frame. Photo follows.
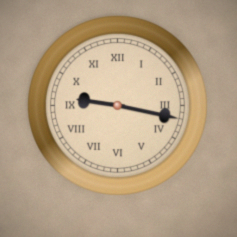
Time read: 9 h 17 min
